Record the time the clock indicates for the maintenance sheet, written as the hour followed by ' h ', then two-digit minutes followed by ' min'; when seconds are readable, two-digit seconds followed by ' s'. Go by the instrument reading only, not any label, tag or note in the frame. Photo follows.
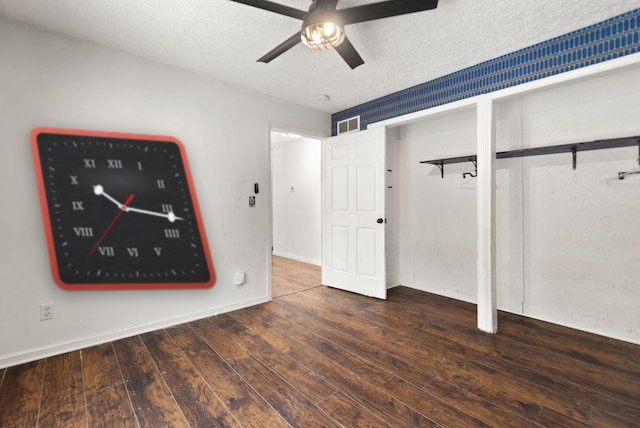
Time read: 10 h 16 min 37 s
